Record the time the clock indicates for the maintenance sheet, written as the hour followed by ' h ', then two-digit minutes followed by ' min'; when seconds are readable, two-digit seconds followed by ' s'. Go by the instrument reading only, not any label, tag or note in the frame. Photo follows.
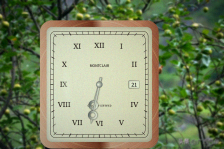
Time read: 6 h 32 min
